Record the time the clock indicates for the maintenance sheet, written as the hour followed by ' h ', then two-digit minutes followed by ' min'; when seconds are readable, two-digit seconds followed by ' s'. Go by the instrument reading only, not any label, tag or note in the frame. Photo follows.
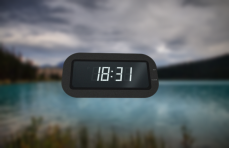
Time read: 18 h 31 min
